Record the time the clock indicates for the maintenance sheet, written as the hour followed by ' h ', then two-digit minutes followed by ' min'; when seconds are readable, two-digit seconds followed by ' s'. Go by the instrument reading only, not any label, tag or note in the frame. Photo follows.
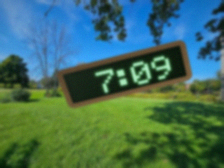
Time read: 7 h 09 min
